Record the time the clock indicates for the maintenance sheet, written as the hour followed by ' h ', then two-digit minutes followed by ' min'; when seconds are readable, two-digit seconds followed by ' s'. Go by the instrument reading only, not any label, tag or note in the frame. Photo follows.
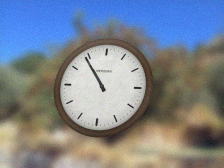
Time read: 10 h 54 min
